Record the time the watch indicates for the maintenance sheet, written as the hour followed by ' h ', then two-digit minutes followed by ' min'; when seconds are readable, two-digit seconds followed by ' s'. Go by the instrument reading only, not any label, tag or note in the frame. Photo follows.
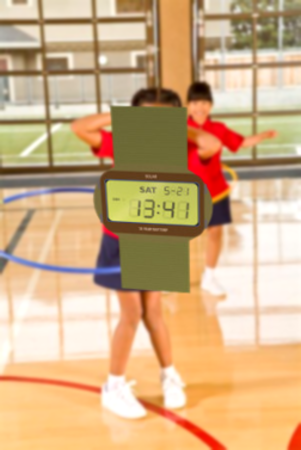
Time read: 13 h 41 min
